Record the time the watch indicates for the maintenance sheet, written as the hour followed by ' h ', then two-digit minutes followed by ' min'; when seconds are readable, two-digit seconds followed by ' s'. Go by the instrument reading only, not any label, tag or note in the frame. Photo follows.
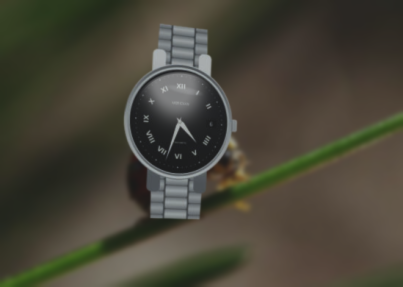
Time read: 4 h 33 min
